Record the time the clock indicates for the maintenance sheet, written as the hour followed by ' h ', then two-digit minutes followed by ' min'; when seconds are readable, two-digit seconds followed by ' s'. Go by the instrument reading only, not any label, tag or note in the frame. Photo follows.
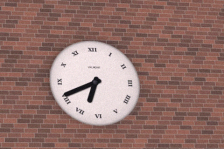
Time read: 6 h 41 min
